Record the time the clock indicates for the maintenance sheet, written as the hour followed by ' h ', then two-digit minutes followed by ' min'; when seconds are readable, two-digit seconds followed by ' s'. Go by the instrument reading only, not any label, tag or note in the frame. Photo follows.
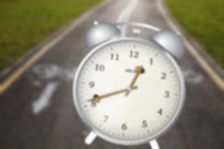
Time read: 12 h 41 min
